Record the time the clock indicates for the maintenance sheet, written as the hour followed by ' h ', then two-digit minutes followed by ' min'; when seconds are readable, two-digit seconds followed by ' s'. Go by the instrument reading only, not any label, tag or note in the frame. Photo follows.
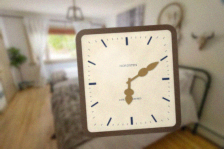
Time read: 6 h 10 min
